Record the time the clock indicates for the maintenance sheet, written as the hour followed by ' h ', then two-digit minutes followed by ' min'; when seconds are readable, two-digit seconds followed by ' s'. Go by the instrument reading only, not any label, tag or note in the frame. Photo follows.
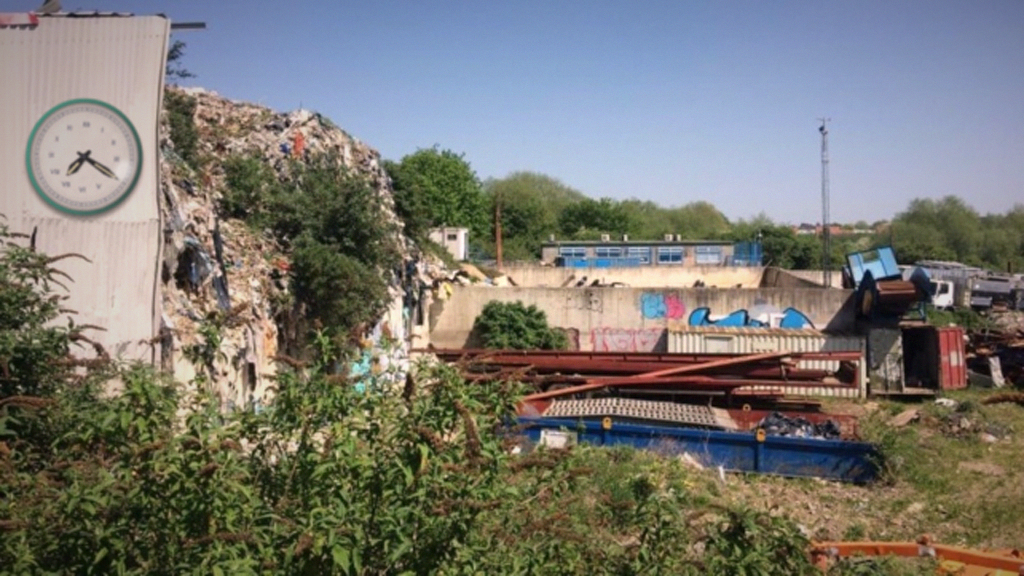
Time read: 7 h 20 min
